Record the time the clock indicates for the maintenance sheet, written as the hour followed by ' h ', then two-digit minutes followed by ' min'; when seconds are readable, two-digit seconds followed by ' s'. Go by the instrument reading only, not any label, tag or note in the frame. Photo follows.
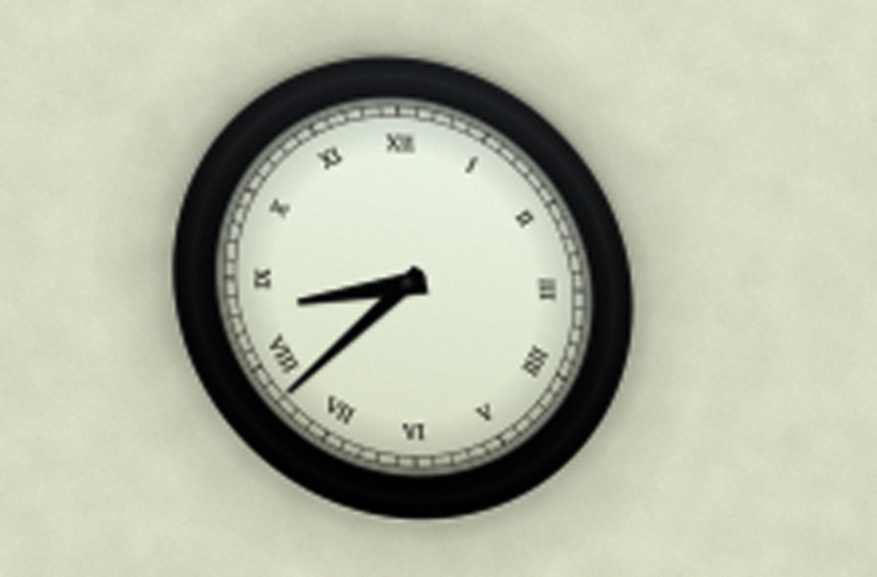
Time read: 8 h 38 min
